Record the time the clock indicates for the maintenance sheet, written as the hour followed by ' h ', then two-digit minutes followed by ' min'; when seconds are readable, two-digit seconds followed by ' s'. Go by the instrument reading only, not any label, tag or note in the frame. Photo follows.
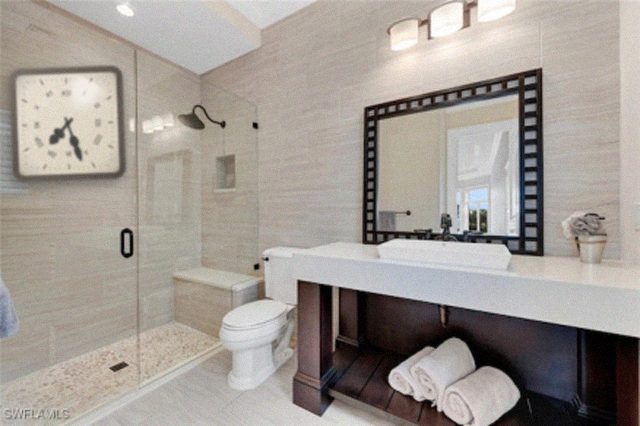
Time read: 7 h 27 min
